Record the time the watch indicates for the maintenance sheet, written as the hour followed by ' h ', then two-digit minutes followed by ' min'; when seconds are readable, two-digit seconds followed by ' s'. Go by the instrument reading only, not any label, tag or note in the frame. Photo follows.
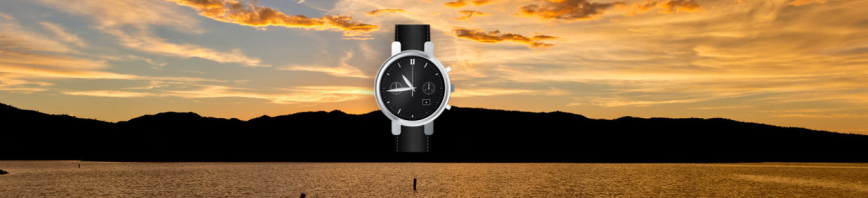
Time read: 10 h 44 min
